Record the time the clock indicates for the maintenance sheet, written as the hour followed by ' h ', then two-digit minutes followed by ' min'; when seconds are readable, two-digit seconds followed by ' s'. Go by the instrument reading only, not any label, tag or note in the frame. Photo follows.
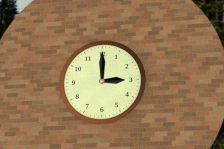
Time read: 3 h 00 min
